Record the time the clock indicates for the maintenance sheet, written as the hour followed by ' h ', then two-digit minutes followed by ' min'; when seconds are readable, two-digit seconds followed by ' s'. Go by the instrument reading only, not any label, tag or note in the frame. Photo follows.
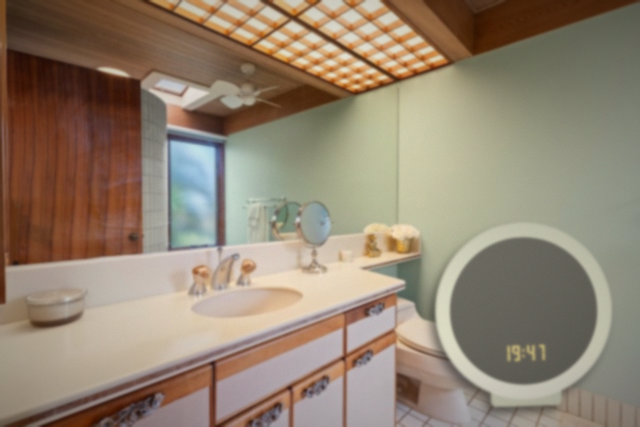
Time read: 19 h 47 min
